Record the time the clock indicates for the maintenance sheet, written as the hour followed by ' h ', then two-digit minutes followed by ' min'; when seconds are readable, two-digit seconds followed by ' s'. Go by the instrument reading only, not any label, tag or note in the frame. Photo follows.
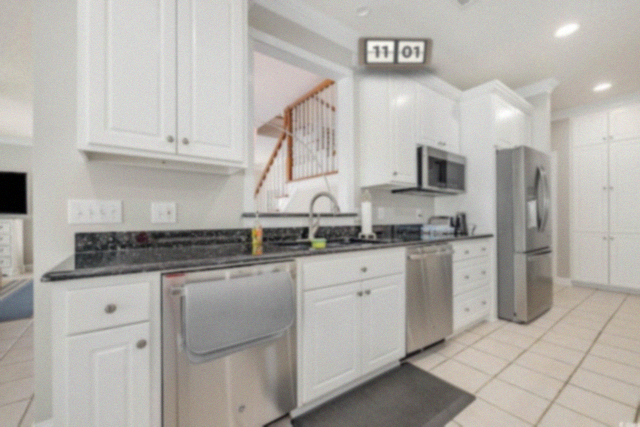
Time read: 11 h 01 min
